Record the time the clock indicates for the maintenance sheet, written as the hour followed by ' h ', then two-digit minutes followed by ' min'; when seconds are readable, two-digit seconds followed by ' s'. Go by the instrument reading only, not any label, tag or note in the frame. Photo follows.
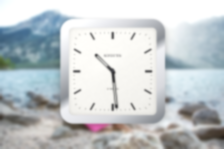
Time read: 10 h 29 min
